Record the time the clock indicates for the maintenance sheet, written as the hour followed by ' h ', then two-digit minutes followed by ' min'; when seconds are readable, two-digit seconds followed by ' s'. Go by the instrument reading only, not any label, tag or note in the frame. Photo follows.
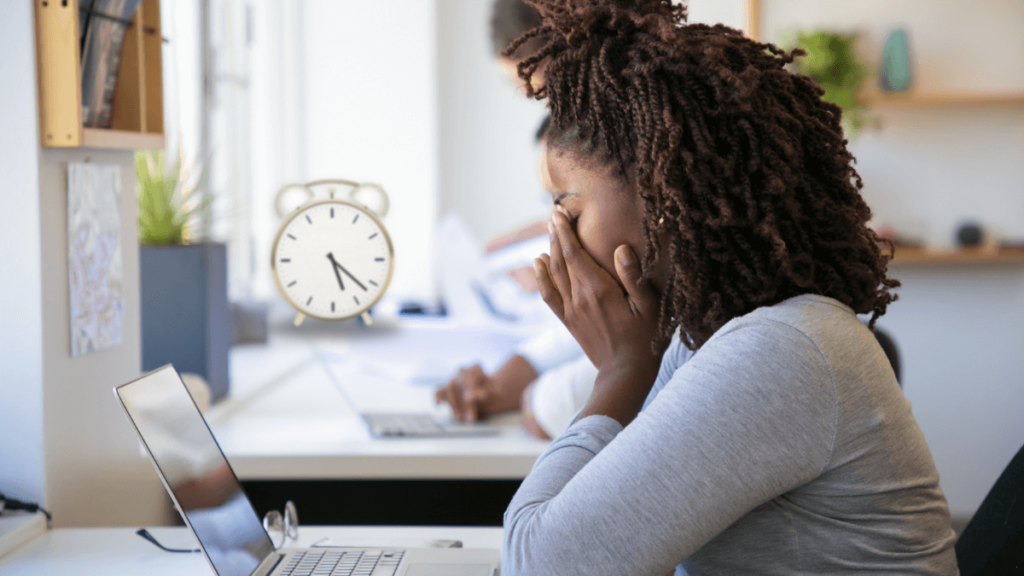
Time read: 5 h 22 min
